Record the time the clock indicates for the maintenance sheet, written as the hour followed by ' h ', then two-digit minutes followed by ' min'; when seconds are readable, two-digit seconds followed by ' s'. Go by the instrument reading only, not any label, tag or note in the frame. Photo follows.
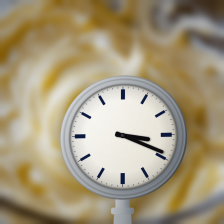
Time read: 3 h 19 min
